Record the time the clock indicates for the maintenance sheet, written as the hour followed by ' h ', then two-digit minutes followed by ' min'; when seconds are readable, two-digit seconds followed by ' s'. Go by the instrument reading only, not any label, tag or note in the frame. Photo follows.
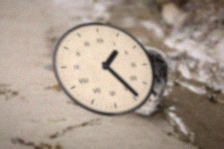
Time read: 1 h 24 min
